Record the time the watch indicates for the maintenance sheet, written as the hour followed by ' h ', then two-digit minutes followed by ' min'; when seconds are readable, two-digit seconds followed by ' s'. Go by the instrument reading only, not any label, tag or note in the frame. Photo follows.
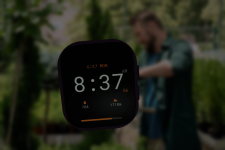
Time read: 8 h 37 min
